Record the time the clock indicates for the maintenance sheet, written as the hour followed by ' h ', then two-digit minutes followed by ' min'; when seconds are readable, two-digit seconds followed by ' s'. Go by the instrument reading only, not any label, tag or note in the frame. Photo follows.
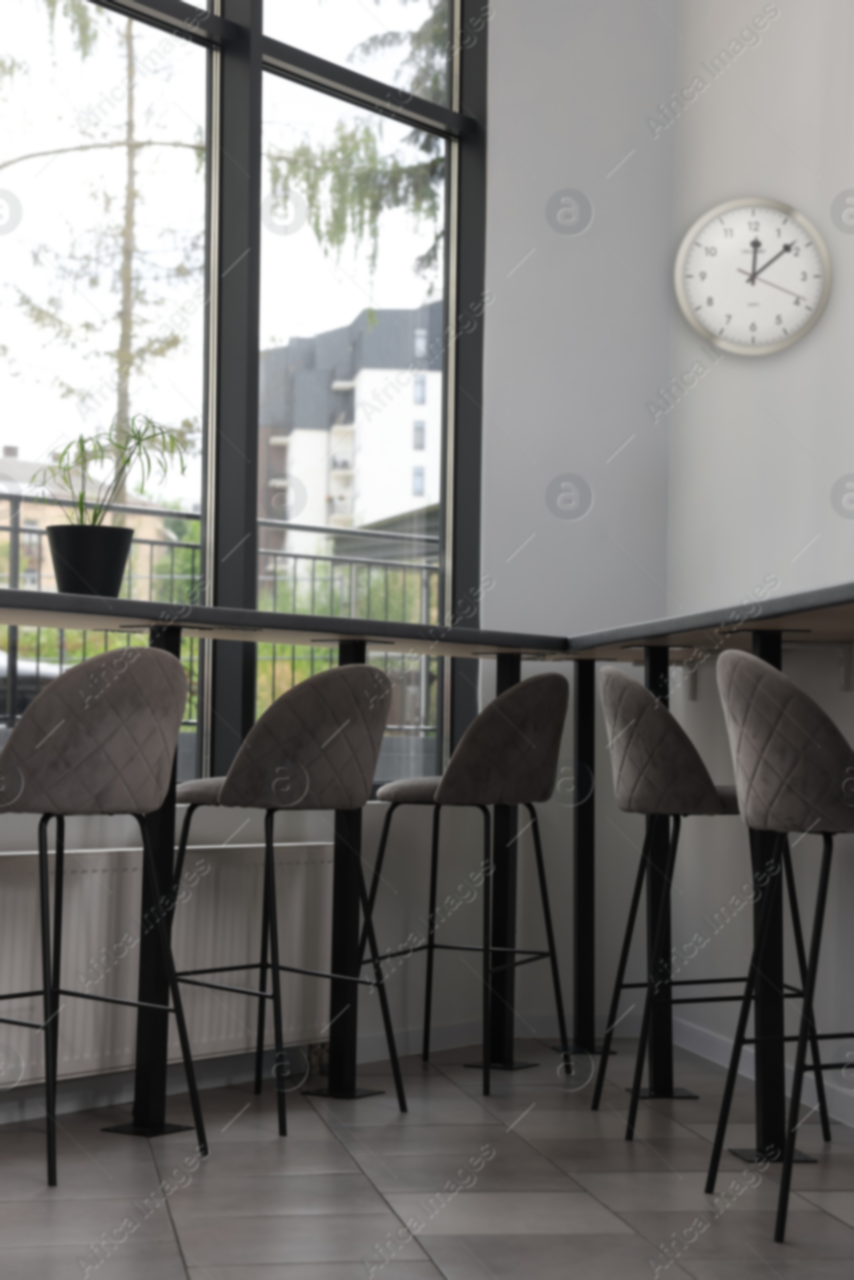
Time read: 12 h 08 min 19 s
